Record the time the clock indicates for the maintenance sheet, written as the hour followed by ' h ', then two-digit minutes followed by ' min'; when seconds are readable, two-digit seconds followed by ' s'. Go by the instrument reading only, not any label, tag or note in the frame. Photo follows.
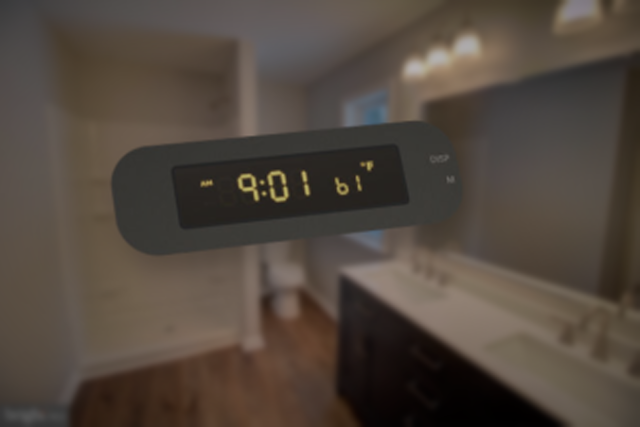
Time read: 9 h 01 min
